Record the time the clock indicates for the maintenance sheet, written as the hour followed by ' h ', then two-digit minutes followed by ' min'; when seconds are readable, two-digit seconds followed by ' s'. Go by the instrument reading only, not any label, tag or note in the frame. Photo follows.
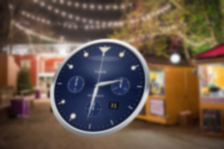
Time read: 2 h 31 min
